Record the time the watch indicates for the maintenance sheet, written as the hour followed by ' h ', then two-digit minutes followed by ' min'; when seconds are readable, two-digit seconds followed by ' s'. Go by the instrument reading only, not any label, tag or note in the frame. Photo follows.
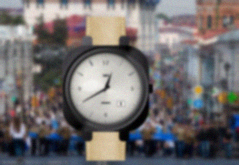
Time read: 12 h 40 min
